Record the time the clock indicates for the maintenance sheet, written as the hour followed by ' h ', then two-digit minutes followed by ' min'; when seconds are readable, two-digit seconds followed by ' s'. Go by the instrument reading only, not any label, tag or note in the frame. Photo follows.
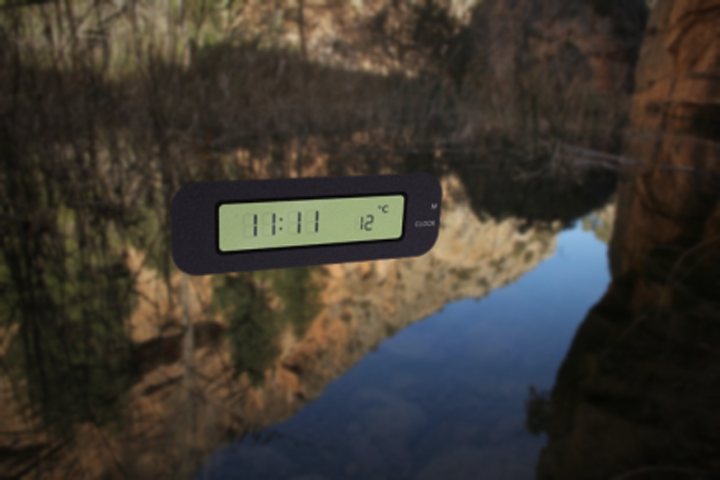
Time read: 11 h 11 min
